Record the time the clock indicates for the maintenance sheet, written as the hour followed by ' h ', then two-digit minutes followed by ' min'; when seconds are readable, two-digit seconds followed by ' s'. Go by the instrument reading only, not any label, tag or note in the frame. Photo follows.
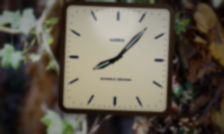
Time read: 8 h 07 min
